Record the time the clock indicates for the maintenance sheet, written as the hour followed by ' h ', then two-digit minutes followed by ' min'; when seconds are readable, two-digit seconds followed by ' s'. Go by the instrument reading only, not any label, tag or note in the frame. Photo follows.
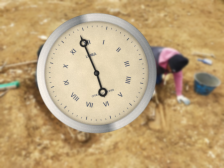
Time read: 5 h 59 min
